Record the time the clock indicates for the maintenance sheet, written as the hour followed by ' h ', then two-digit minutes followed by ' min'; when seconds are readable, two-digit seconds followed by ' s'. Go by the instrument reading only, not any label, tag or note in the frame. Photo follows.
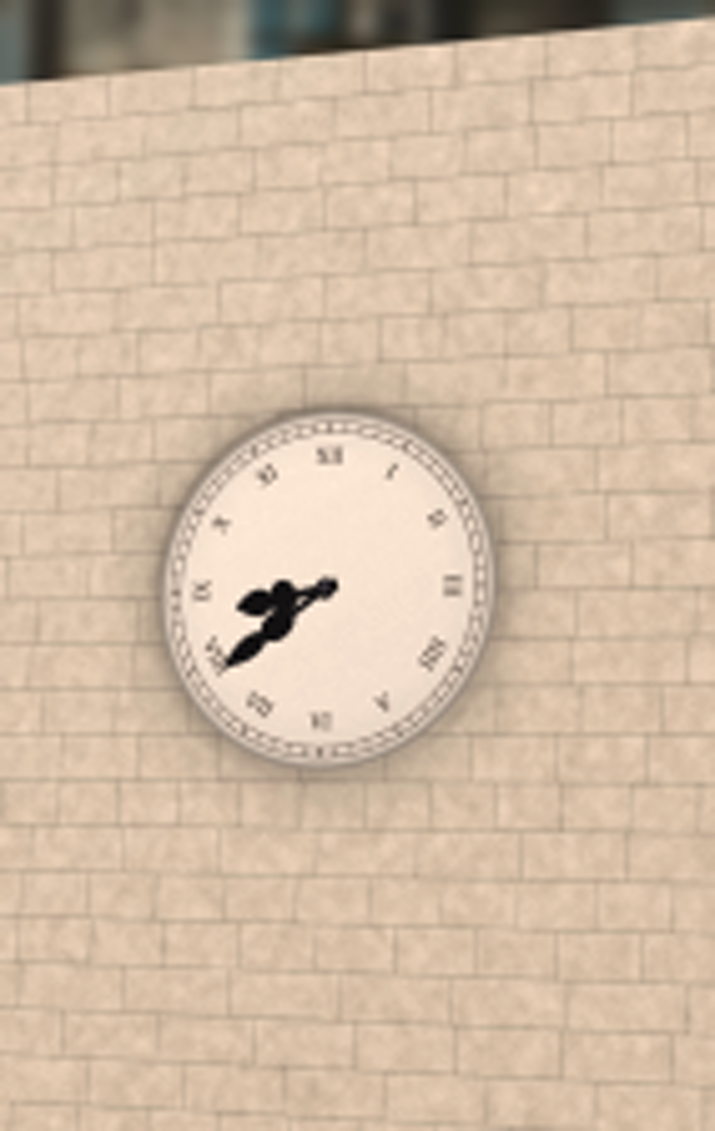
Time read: 8 h 39 min
